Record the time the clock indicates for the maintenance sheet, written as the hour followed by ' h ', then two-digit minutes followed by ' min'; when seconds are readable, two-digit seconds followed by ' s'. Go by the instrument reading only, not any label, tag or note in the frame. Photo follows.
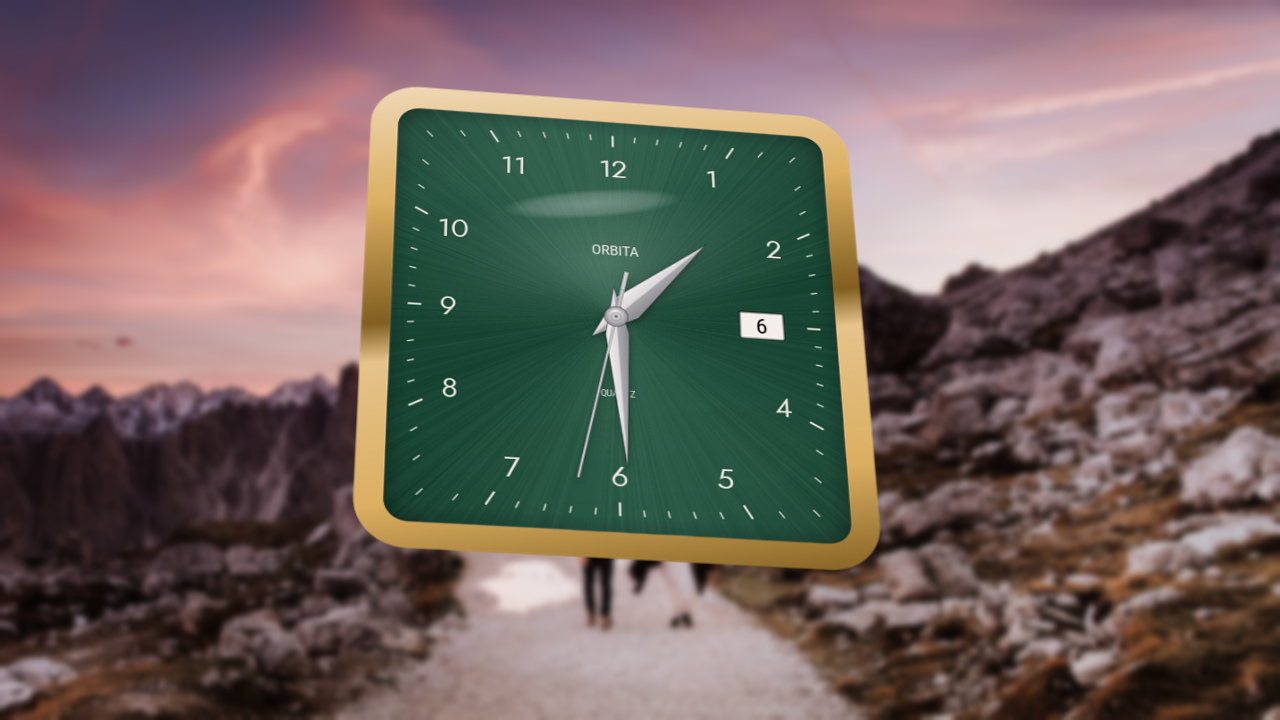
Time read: 1 h 29 min 32 s
